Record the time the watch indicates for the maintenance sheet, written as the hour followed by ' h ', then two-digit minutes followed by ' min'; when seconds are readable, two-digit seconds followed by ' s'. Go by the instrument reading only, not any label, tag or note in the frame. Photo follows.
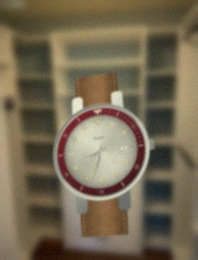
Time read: 8 h 33 min
